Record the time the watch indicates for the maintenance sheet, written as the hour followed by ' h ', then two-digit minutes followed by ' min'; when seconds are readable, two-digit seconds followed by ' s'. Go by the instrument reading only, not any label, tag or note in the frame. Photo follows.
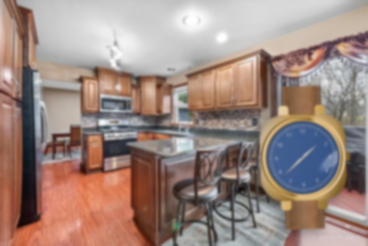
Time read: 1 h 38 min
